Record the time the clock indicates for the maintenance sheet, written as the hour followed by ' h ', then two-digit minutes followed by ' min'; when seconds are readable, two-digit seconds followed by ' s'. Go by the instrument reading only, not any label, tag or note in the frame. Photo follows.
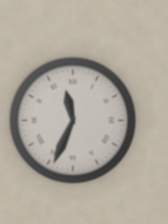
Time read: 11 h 34 min
